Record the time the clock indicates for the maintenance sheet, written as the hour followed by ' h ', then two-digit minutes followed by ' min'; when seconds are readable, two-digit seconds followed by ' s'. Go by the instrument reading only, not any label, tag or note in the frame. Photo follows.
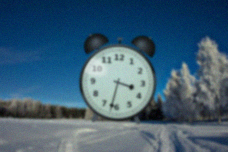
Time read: 3 h 32 min
